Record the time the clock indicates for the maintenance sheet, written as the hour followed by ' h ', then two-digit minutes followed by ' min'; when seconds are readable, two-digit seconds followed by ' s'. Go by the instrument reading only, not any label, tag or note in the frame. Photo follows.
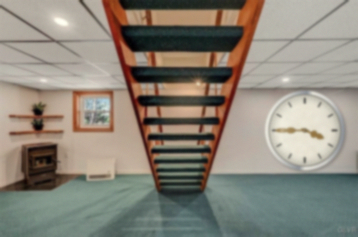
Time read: 3 h 45 min
